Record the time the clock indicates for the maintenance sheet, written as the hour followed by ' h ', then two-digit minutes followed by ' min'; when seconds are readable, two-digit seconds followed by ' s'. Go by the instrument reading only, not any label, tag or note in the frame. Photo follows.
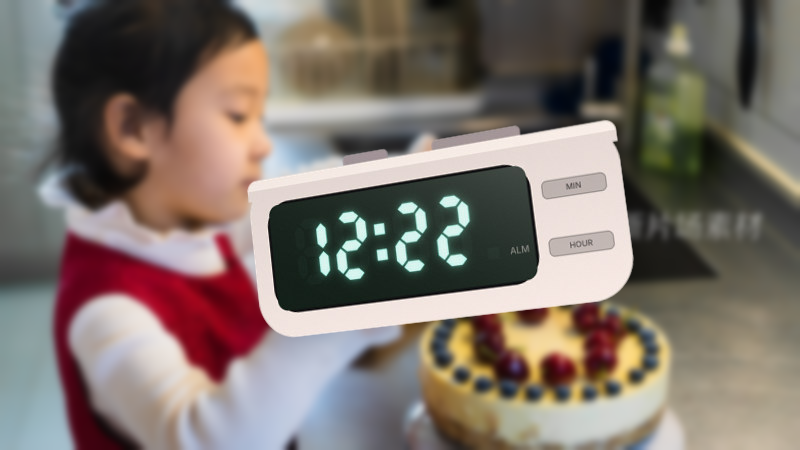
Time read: 12 h 22 min
